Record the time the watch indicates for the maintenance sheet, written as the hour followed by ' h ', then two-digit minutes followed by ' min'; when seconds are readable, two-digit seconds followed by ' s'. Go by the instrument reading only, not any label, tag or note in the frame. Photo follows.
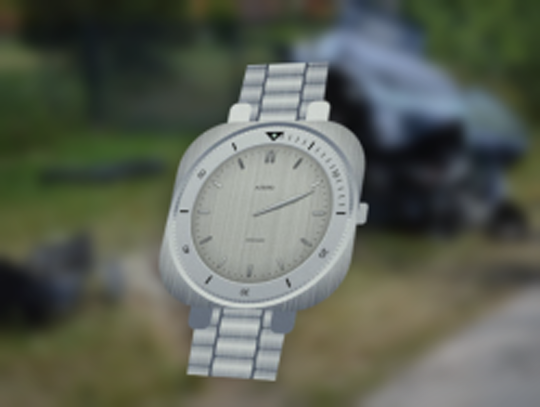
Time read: 2 h 11 min
